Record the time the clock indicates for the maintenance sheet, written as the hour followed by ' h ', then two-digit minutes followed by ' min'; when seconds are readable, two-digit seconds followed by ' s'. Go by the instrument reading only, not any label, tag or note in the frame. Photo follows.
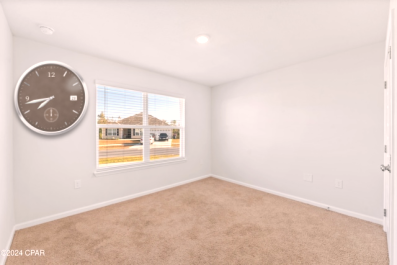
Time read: 7 h 43 min
